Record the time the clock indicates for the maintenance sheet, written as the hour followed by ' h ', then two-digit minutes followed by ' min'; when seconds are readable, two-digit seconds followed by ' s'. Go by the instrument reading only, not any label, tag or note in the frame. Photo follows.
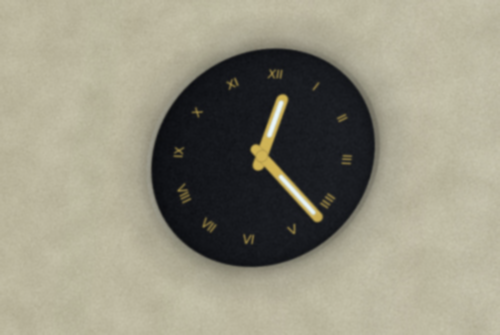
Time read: 12 h 22 min
